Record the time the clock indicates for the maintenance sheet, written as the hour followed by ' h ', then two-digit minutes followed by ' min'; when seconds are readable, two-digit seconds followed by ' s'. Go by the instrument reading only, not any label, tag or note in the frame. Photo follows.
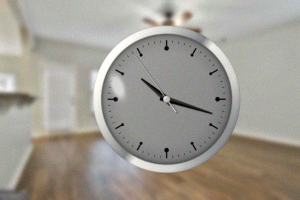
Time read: 10 h 17 min 54 s
